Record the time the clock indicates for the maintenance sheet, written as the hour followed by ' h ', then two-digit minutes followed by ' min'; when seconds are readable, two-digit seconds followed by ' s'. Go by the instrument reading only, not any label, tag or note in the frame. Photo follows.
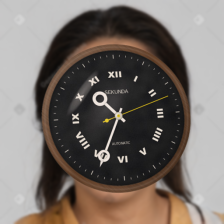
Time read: 10 h 34 min 12 s
